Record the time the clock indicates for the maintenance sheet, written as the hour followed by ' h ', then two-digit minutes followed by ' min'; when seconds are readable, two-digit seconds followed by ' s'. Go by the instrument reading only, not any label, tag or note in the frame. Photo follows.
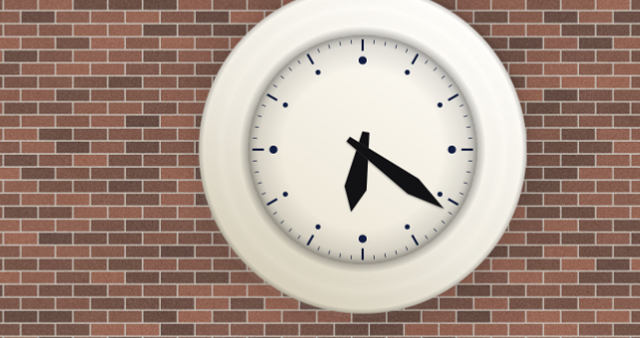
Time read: 6 h 21 min
